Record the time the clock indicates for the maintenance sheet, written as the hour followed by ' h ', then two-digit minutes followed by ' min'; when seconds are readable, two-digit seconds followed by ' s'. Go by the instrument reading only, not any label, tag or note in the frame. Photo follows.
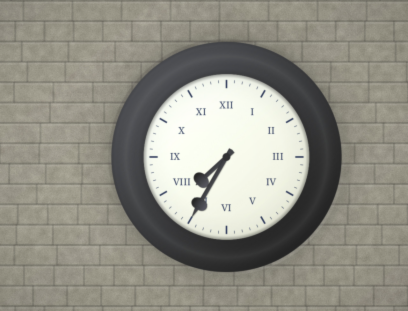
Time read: 7 h 35 min
